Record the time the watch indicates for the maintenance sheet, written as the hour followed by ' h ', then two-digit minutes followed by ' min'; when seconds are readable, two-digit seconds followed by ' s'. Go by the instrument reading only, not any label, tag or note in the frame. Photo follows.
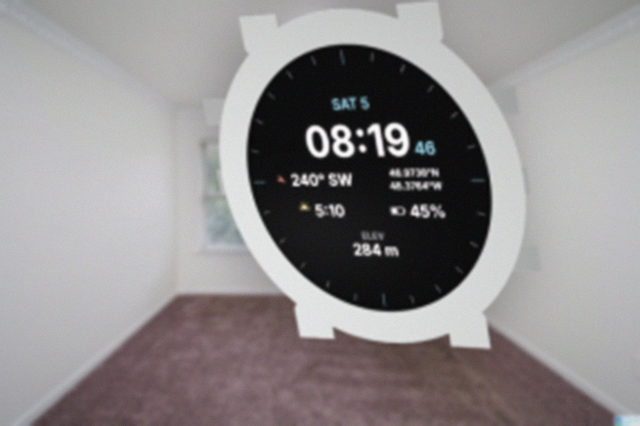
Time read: 8 h 19 min
